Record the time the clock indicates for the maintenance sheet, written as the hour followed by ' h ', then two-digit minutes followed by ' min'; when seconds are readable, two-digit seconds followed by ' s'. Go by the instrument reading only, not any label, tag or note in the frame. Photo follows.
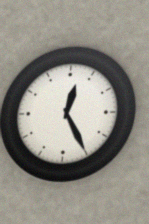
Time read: 12 h 25 min
